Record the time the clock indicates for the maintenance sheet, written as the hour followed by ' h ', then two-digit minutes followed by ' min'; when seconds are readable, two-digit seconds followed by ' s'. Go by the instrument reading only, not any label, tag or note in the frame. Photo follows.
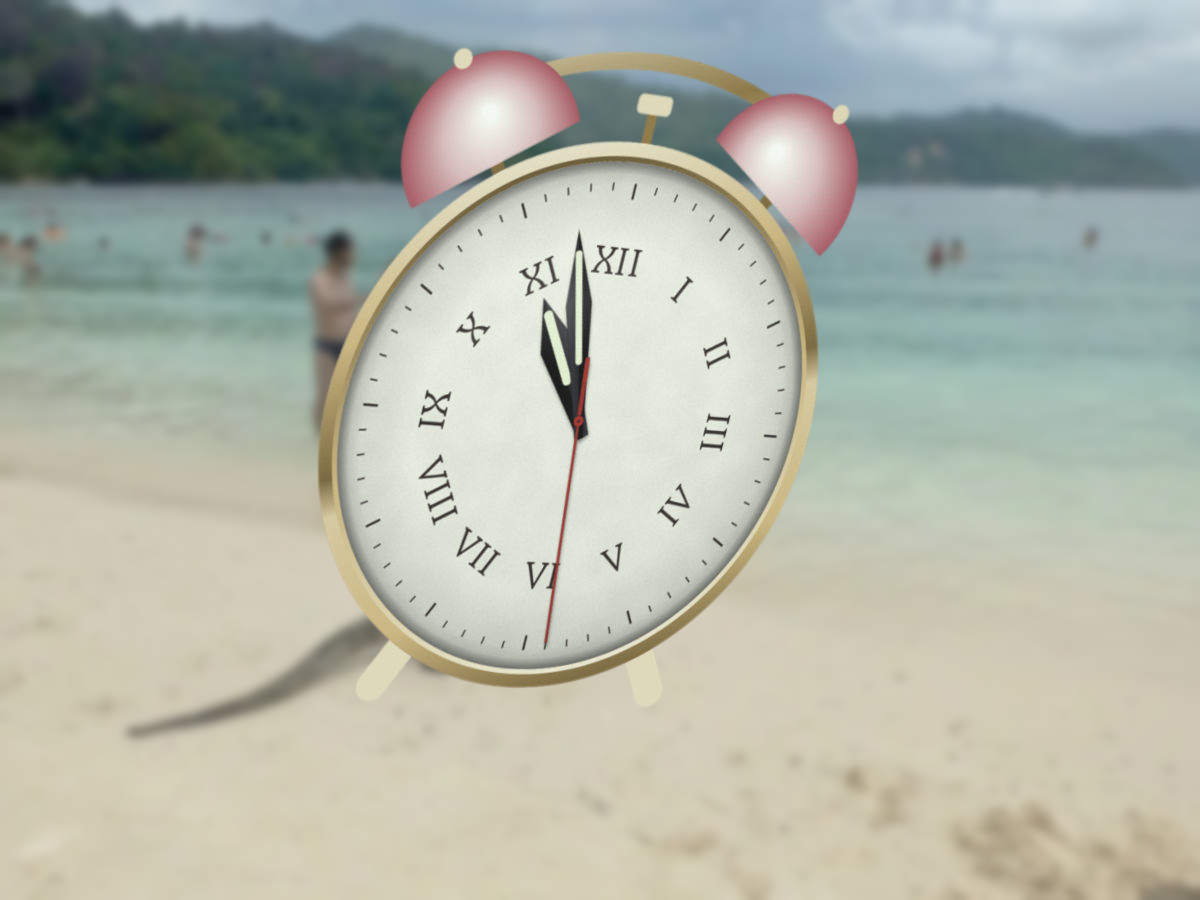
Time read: 10 h 57 min 29 s
